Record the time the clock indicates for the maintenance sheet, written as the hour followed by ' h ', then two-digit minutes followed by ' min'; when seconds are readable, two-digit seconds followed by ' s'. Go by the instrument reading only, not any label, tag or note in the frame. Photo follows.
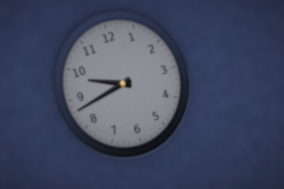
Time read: 9 h 43 min
